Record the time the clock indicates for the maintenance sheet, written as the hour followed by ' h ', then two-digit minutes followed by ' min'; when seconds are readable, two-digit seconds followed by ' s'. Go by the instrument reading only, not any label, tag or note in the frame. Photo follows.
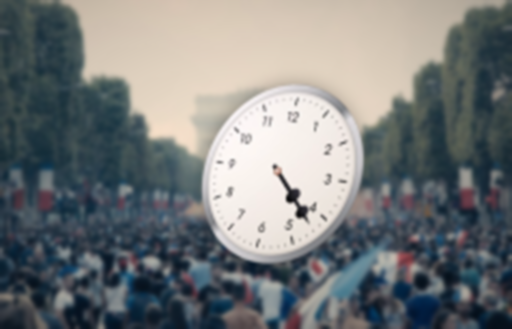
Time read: 4 h 22 min
